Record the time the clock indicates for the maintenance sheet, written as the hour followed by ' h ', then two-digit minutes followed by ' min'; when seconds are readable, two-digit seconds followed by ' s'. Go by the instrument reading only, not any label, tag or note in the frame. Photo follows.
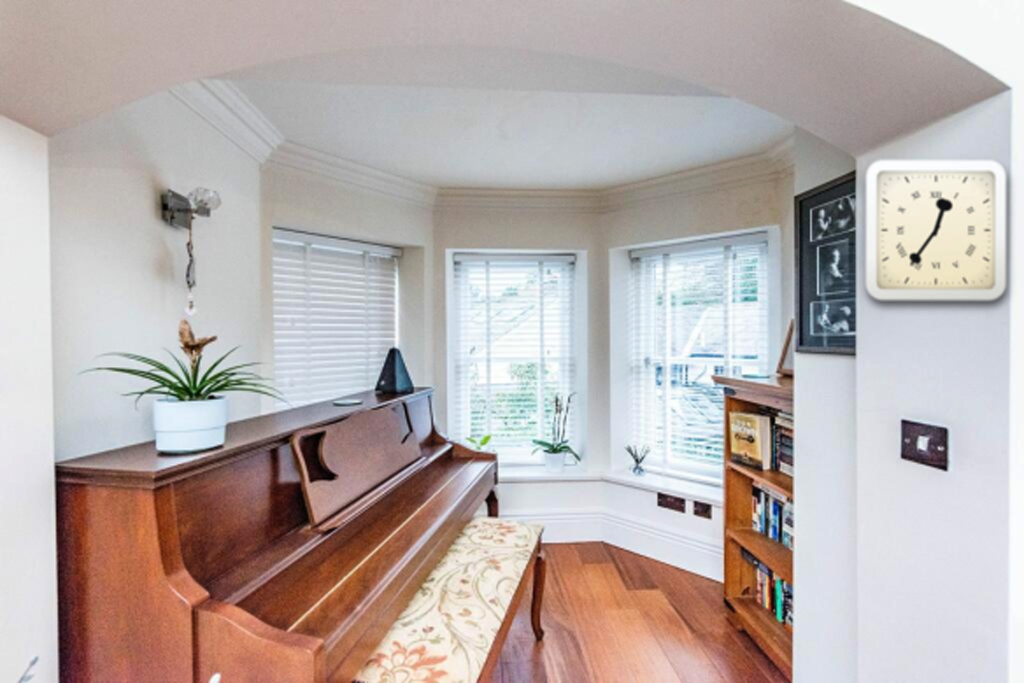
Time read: 12 h 36 min
